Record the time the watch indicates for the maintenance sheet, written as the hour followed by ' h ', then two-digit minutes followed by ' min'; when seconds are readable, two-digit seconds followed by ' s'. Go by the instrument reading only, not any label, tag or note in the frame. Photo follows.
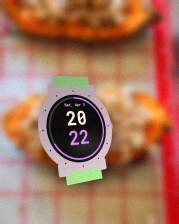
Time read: 20 h 22 min
